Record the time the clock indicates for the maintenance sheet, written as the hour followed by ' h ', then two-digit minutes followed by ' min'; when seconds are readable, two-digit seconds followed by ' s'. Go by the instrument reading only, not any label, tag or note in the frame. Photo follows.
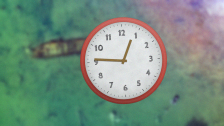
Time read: 12 h 46 min
